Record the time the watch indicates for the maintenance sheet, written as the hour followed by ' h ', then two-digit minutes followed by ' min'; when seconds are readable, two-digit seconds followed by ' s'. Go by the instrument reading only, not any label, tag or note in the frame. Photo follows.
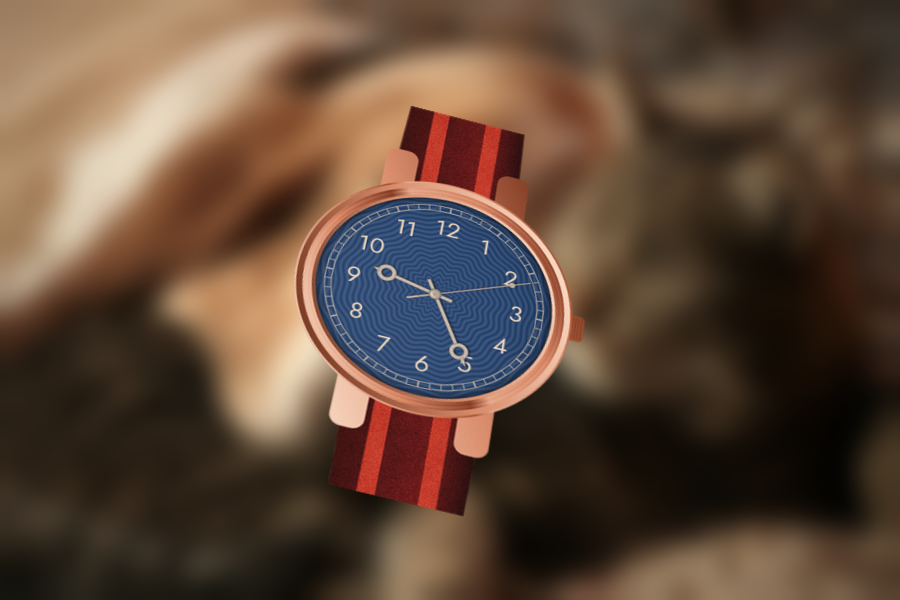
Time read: 9 h 25 min 11 s
